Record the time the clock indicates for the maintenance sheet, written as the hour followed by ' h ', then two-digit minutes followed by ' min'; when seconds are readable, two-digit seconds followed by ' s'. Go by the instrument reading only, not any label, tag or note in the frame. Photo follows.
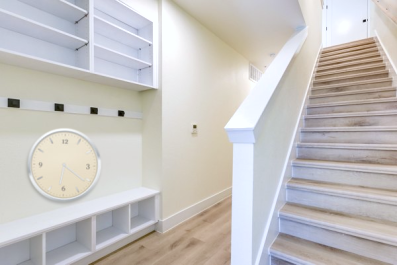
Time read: 6 h 21 min
